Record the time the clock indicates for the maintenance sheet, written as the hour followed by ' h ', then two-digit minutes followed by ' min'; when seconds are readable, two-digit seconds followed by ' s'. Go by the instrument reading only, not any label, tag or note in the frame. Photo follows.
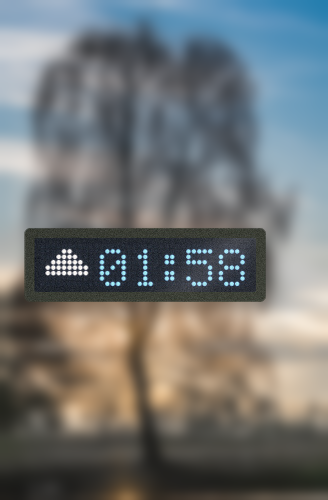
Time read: 1 h 58 min
